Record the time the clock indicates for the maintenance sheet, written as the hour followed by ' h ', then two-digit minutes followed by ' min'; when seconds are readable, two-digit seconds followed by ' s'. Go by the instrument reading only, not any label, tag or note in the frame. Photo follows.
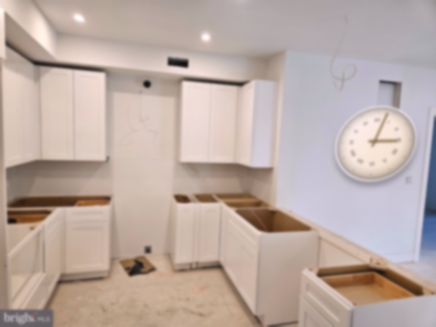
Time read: 3 h 03 min
